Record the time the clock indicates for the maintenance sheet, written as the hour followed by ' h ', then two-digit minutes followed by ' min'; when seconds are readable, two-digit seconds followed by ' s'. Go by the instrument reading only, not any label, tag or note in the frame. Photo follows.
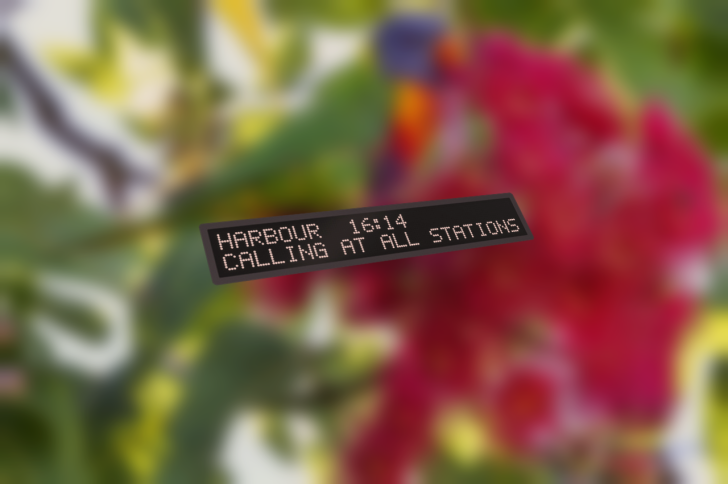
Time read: 16 h 14 min
